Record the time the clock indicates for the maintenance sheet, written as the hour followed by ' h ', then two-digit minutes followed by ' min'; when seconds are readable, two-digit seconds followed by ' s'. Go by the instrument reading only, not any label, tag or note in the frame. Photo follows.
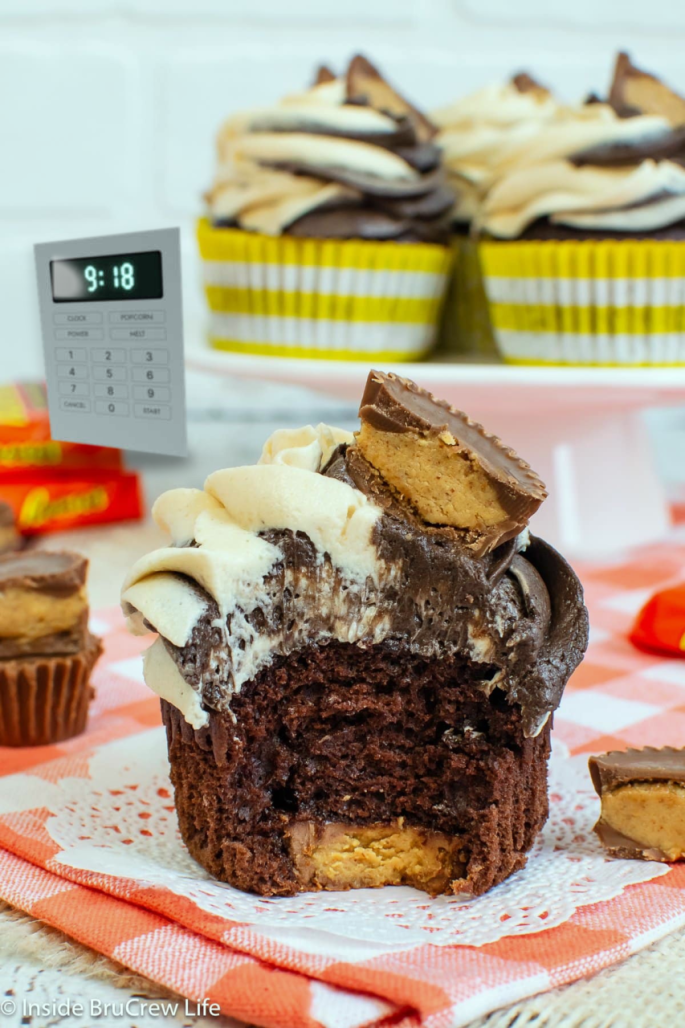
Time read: 9 h 18 min
